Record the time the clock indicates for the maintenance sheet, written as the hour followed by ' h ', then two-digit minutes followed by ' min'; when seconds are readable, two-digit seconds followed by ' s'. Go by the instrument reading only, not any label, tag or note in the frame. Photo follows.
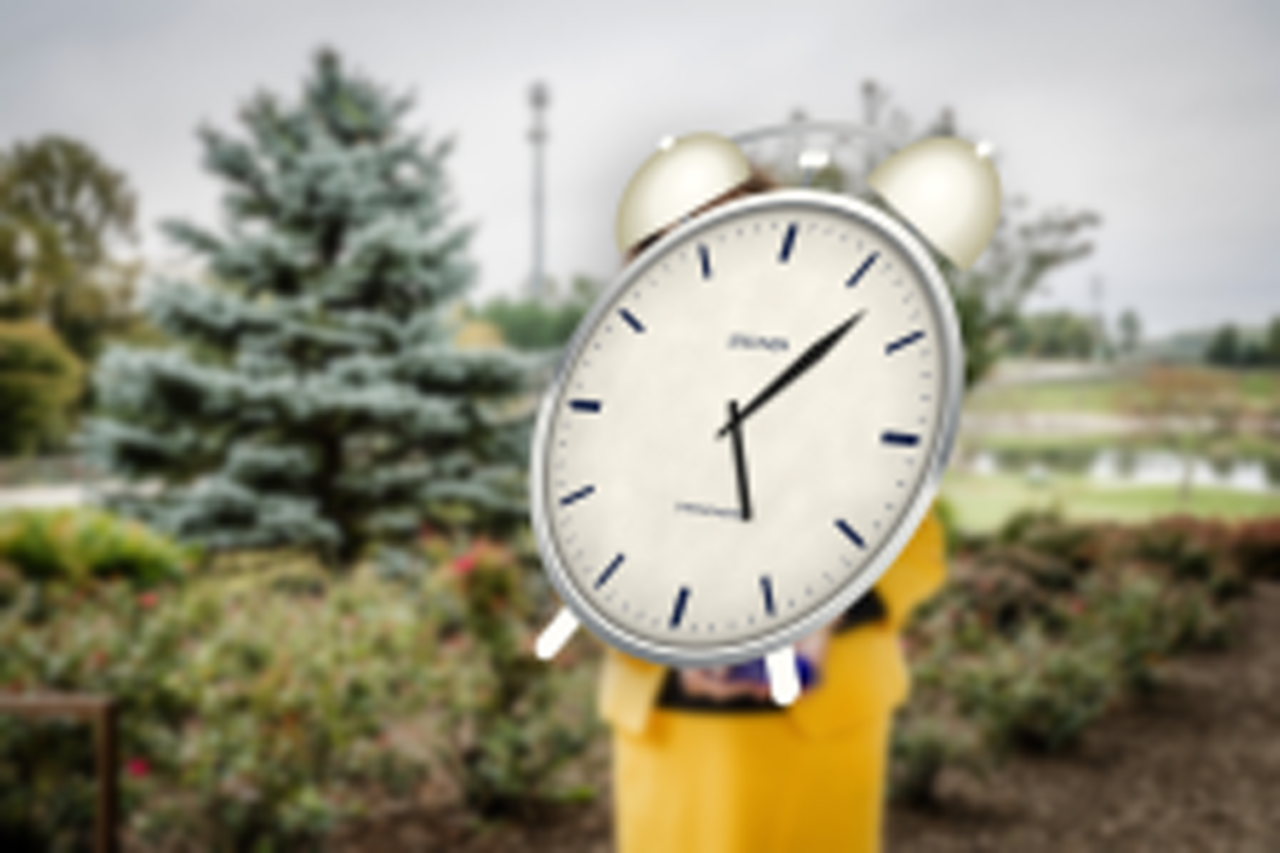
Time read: 5 h 07 min
